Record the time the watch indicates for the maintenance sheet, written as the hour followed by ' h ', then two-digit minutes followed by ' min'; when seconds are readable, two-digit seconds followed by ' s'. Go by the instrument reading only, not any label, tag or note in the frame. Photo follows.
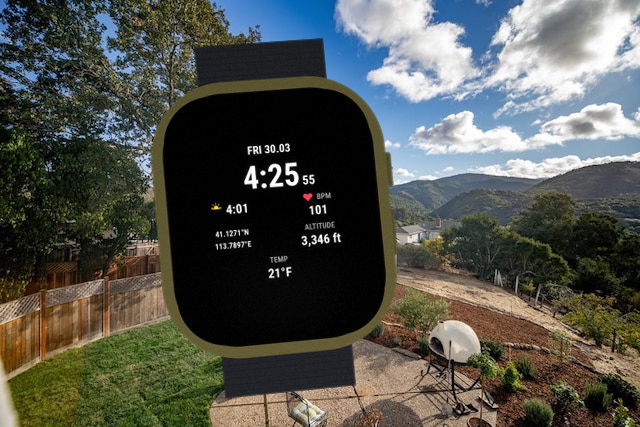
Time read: 4 h 25 min 55 s
